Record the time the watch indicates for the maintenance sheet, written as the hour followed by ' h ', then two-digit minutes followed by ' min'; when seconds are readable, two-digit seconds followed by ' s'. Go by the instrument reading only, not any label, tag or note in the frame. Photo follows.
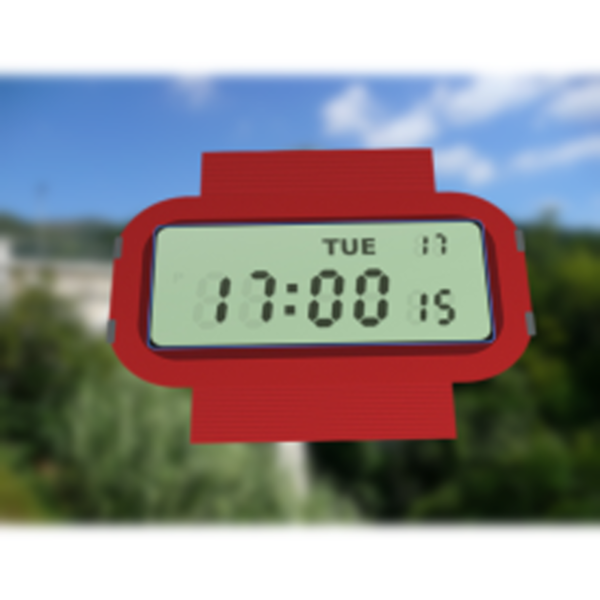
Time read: 17 h 00 min 15 s
